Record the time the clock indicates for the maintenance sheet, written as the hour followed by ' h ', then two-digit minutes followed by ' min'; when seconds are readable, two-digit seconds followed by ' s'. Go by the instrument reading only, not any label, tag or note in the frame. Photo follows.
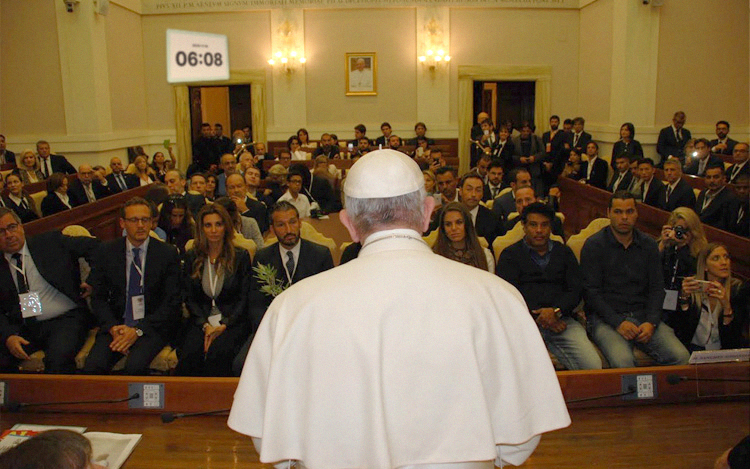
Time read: 6 h 08 min
